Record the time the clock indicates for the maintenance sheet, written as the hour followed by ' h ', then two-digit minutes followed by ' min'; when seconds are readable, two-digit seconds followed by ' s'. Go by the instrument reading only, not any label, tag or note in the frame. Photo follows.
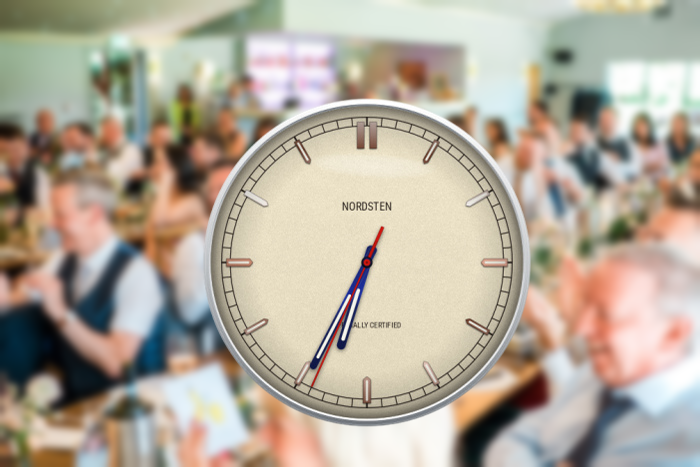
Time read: 6 h 34 min 34 s
